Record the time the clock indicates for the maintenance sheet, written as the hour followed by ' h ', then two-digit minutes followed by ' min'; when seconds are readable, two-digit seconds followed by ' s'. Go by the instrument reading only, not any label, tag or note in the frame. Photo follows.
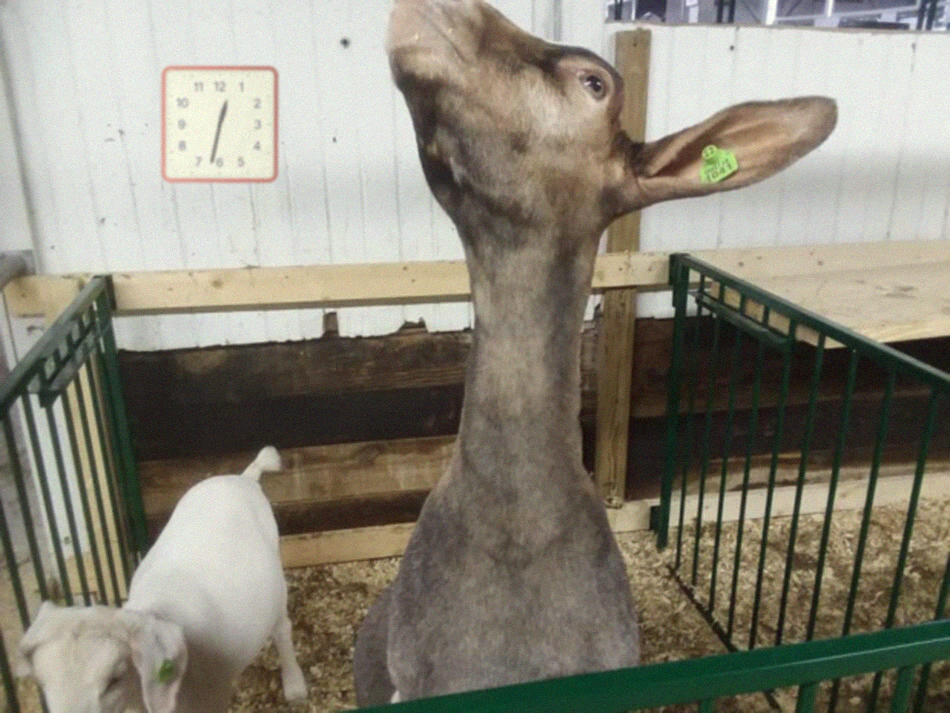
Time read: 12 h 32 min
